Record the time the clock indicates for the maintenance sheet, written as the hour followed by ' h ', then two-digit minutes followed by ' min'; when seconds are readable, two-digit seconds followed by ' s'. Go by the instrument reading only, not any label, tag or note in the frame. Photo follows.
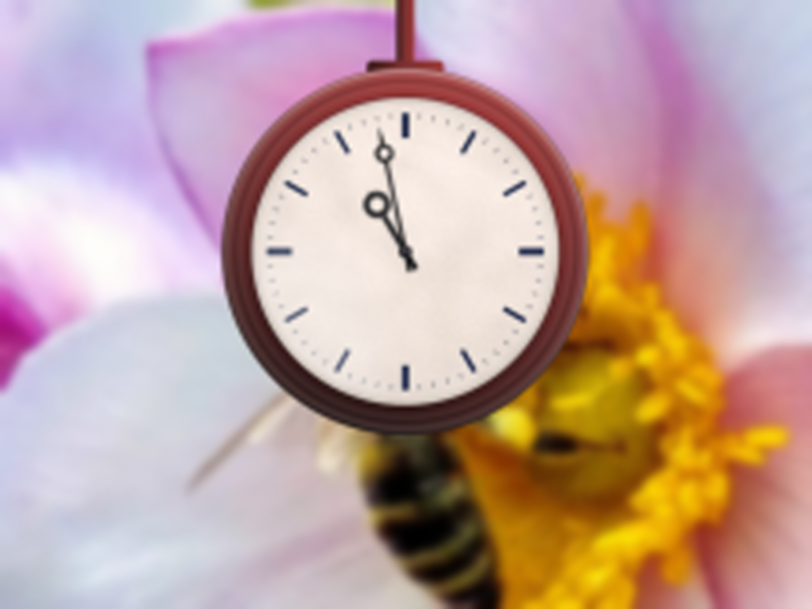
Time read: 10 h 58 min
